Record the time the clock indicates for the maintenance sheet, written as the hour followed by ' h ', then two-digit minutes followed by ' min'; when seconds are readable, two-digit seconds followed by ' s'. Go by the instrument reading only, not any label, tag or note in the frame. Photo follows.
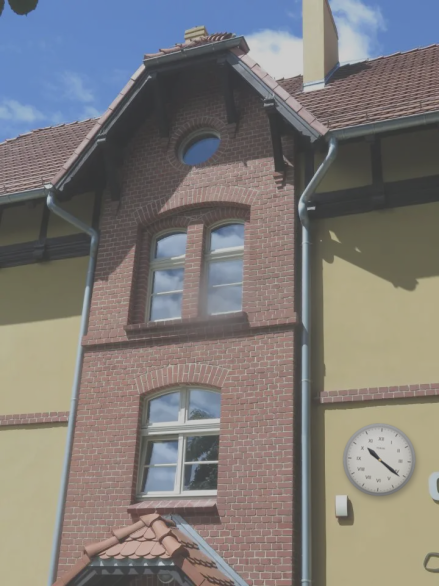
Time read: 10 h 21 min
